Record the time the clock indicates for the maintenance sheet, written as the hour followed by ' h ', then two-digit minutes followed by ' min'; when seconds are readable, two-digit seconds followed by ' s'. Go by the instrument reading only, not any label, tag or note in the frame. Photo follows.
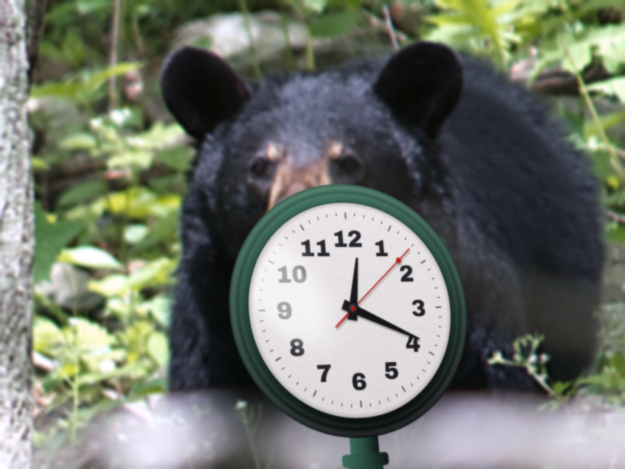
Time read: 12 h 19 min 08 s
